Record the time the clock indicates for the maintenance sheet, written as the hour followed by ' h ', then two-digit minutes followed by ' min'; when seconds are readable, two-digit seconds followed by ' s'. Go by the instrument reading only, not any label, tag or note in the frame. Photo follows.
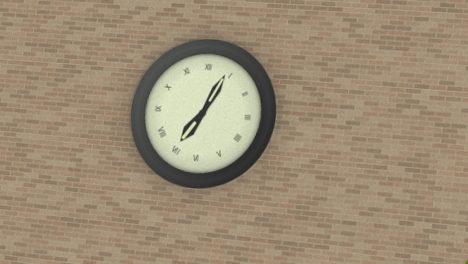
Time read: 7 h 04 min
